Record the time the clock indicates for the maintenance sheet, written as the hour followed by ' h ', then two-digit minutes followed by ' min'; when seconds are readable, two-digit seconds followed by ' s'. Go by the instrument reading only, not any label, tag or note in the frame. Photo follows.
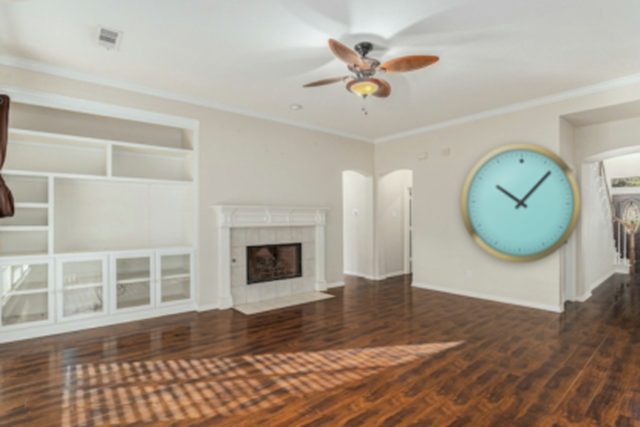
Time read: 10 h 07 min
